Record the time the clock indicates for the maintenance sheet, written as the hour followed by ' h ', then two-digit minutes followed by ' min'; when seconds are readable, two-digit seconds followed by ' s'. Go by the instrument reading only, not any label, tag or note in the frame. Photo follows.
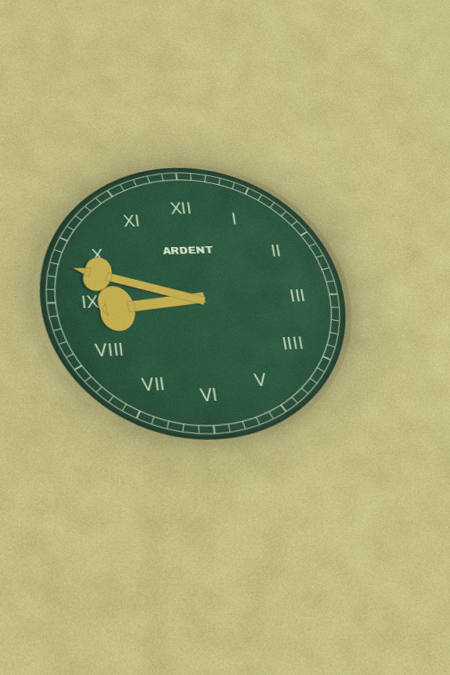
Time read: 8 h 48 min
